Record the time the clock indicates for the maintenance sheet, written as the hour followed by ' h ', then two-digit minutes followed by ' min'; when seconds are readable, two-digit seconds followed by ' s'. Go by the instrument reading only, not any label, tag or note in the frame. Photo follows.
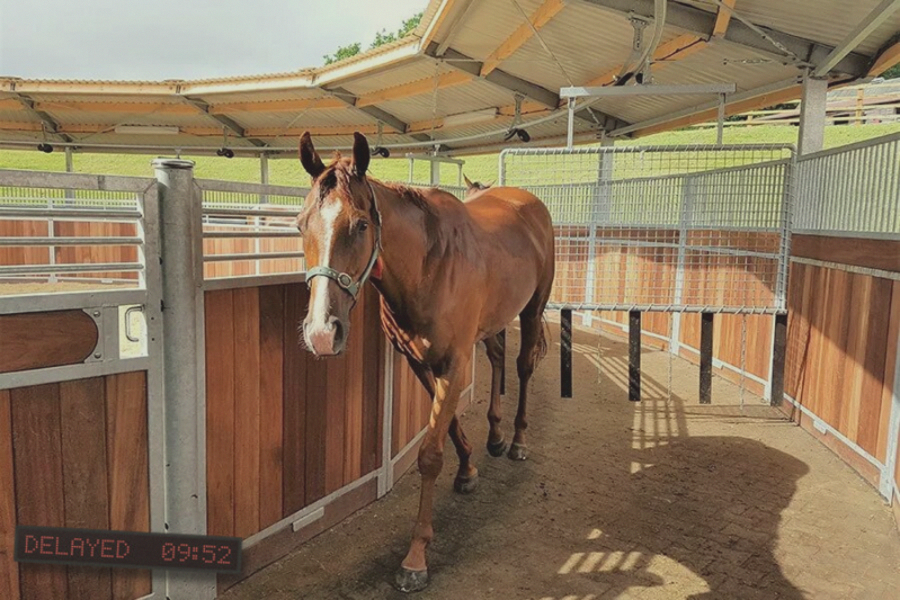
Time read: 9 h 52 min
